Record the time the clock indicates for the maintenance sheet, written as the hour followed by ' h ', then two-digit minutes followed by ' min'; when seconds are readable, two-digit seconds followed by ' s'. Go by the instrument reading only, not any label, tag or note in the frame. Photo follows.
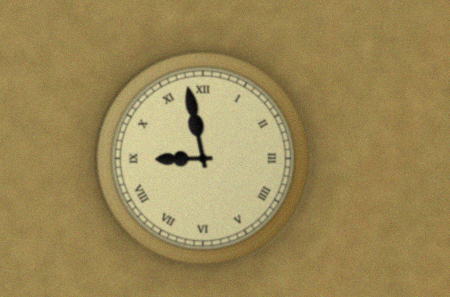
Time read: 8 h 58 min
